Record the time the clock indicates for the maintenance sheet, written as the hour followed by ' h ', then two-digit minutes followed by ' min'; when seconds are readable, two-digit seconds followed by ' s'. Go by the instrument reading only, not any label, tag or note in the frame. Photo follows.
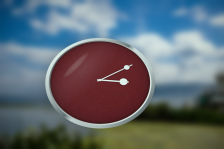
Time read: 3 h 10 min
